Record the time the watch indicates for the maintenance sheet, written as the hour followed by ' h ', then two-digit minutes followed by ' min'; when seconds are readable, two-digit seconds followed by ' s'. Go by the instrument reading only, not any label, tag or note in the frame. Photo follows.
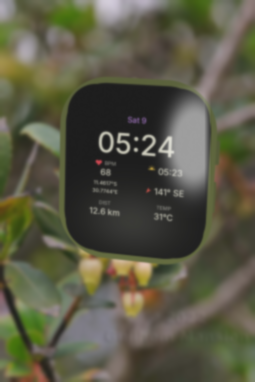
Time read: 5 h 24 min
